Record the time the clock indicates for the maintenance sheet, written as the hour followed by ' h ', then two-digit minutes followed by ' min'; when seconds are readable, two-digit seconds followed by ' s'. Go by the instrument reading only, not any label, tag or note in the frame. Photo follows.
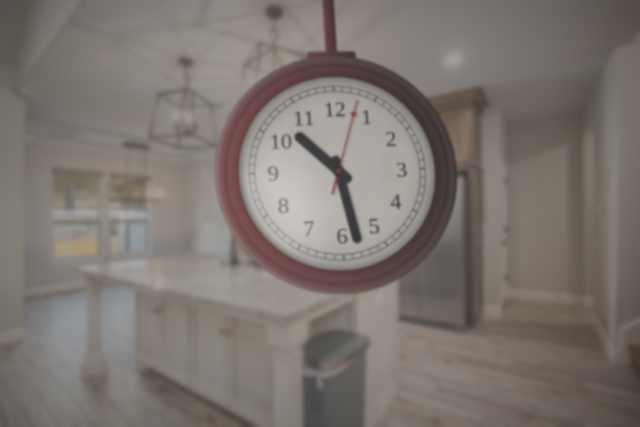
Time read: 10 h 28 min 03 s
